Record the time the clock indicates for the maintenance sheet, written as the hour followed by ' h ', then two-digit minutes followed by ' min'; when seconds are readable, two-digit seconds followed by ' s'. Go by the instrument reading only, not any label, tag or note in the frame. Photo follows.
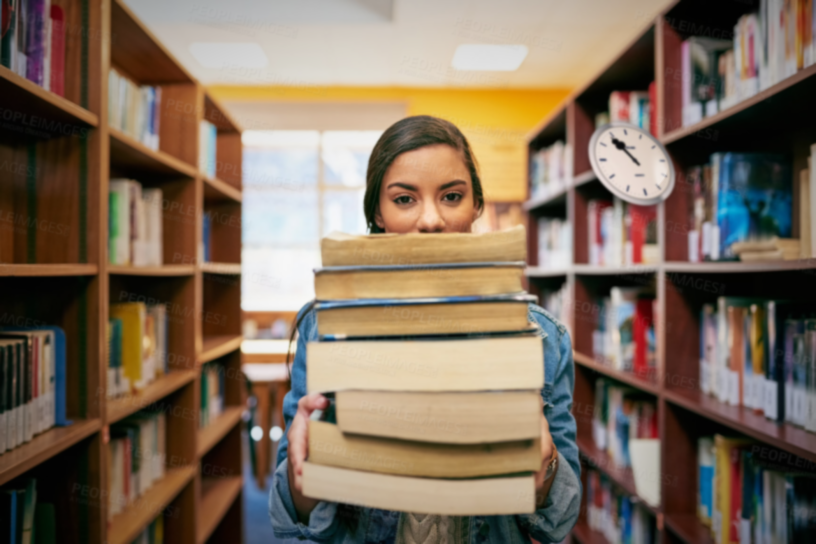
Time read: 10 h 54 min
